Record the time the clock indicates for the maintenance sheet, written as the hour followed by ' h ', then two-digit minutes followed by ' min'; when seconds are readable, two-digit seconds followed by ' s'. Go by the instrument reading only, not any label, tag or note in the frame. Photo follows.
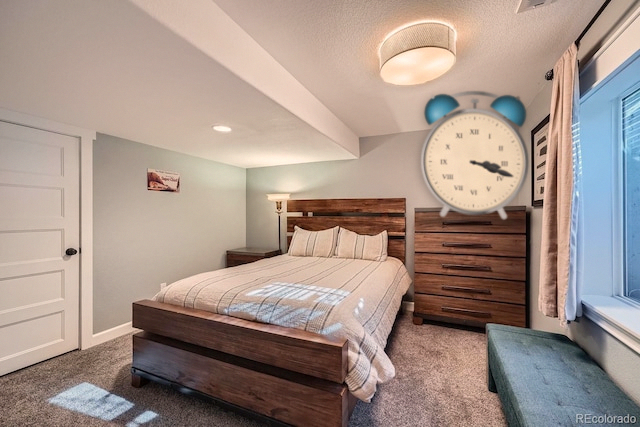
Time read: 3 h 18 min
